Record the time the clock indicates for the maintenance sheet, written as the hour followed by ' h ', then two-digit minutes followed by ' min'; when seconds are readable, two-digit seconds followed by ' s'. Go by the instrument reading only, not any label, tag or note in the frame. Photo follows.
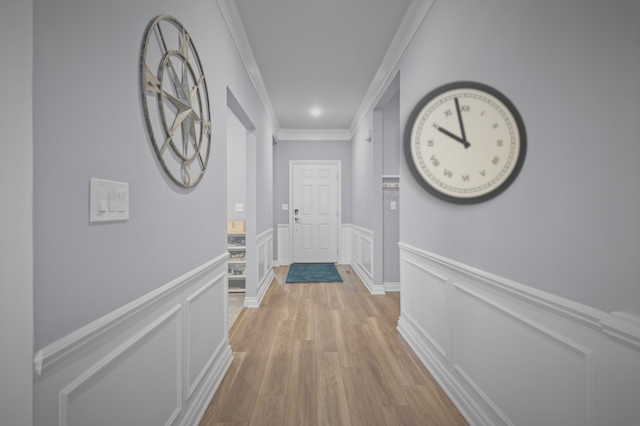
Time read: 9 h 58 min
